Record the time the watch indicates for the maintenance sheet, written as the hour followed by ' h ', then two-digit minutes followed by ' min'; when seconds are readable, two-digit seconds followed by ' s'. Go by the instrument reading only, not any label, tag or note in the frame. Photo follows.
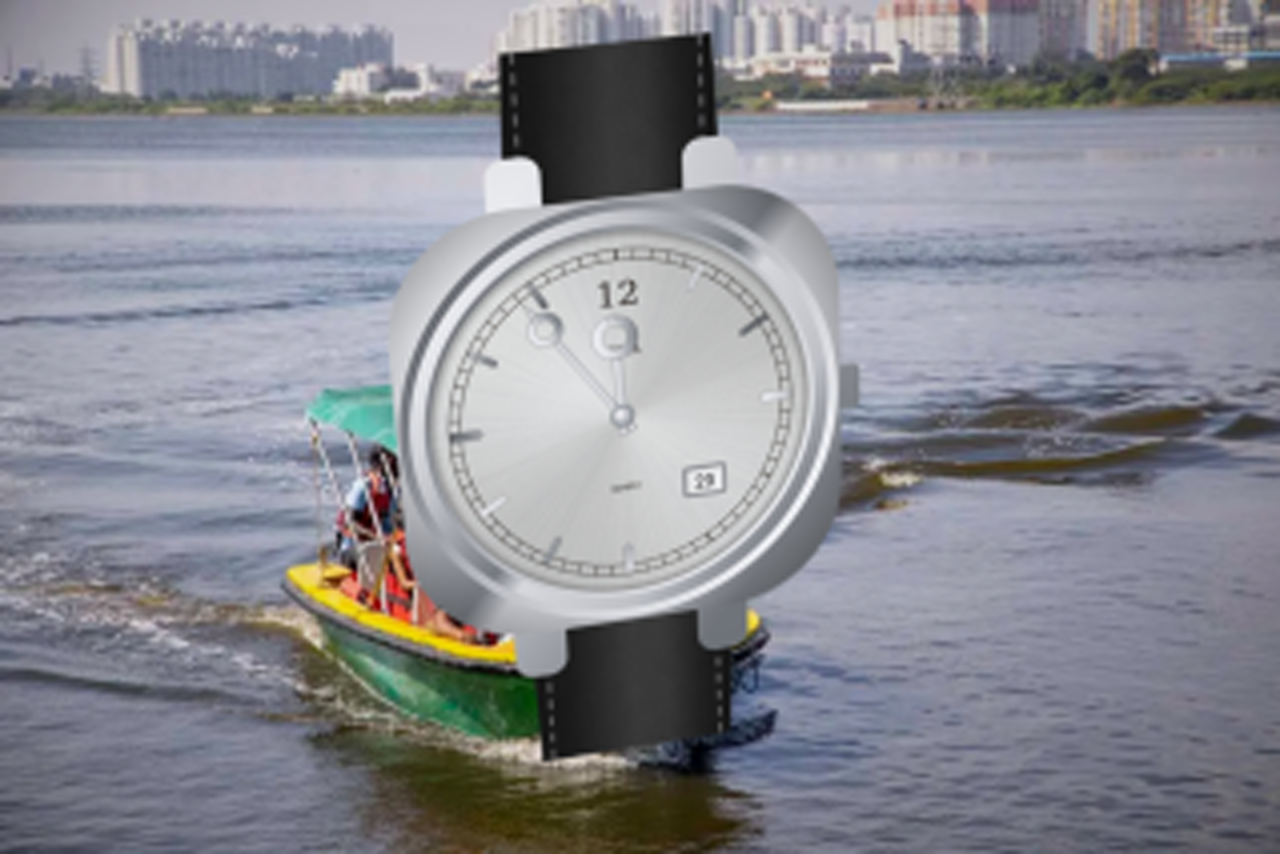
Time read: 11 h 54 min
